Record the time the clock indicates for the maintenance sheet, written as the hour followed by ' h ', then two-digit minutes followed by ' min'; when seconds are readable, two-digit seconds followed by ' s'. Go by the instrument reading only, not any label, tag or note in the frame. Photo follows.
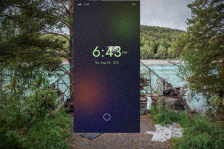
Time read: 6 h 43 min
